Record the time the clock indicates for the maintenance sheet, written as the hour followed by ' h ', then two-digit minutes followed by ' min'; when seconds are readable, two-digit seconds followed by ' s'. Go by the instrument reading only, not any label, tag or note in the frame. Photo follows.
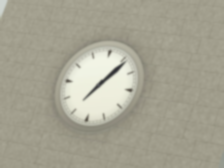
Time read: 7 h 06 min
